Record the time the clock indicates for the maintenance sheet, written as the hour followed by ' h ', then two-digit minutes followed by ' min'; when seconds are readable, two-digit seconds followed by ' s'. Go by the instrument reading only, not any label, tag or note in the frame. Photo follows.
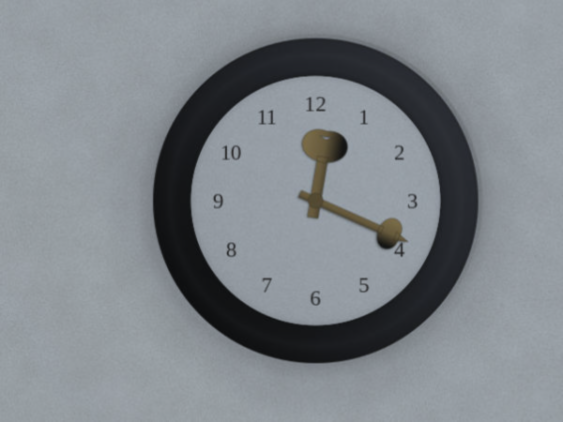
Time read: 12 h 19 min
